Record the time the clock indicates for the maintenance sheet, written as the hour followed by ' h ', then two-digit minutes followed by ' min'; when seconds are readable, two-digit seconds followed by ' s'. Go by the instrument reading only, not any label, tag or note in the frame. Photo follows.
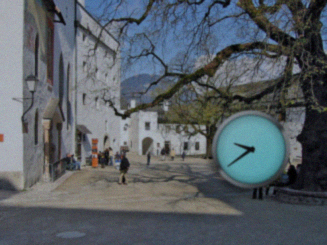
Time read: 9 h 39 min
